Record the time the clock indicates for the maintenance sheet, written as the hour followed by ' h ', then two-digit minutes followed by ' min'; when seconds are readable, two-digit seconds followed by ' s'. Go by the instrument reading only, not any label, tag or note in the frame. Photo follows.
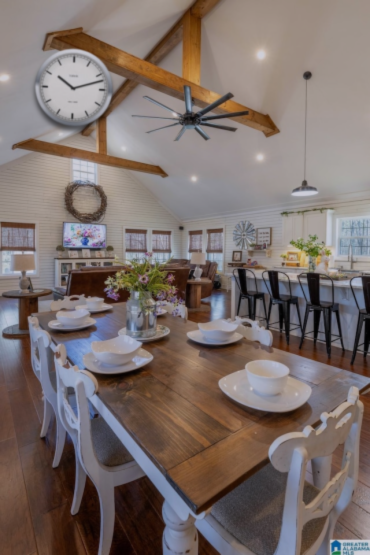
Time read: 10 h 12 min
